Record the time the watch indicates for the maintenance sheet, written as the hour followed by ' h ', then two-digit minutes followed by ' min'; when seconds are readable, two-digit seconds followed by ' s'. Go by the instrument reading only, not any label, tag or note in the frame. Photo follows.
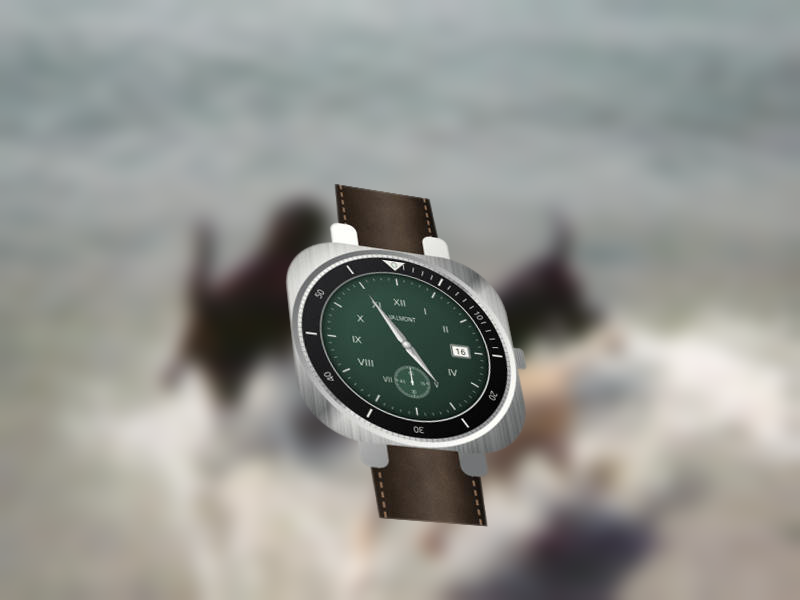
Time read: 4 h 55 min
